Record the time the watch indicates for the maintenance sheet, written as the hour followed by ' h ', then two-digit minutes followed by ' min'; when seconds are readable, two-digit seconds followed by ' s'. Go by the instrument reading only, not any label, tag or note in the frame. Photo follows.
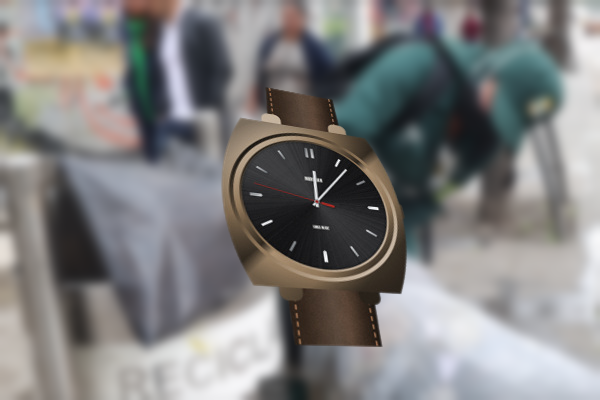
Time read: 12 h 06 min 47 s
